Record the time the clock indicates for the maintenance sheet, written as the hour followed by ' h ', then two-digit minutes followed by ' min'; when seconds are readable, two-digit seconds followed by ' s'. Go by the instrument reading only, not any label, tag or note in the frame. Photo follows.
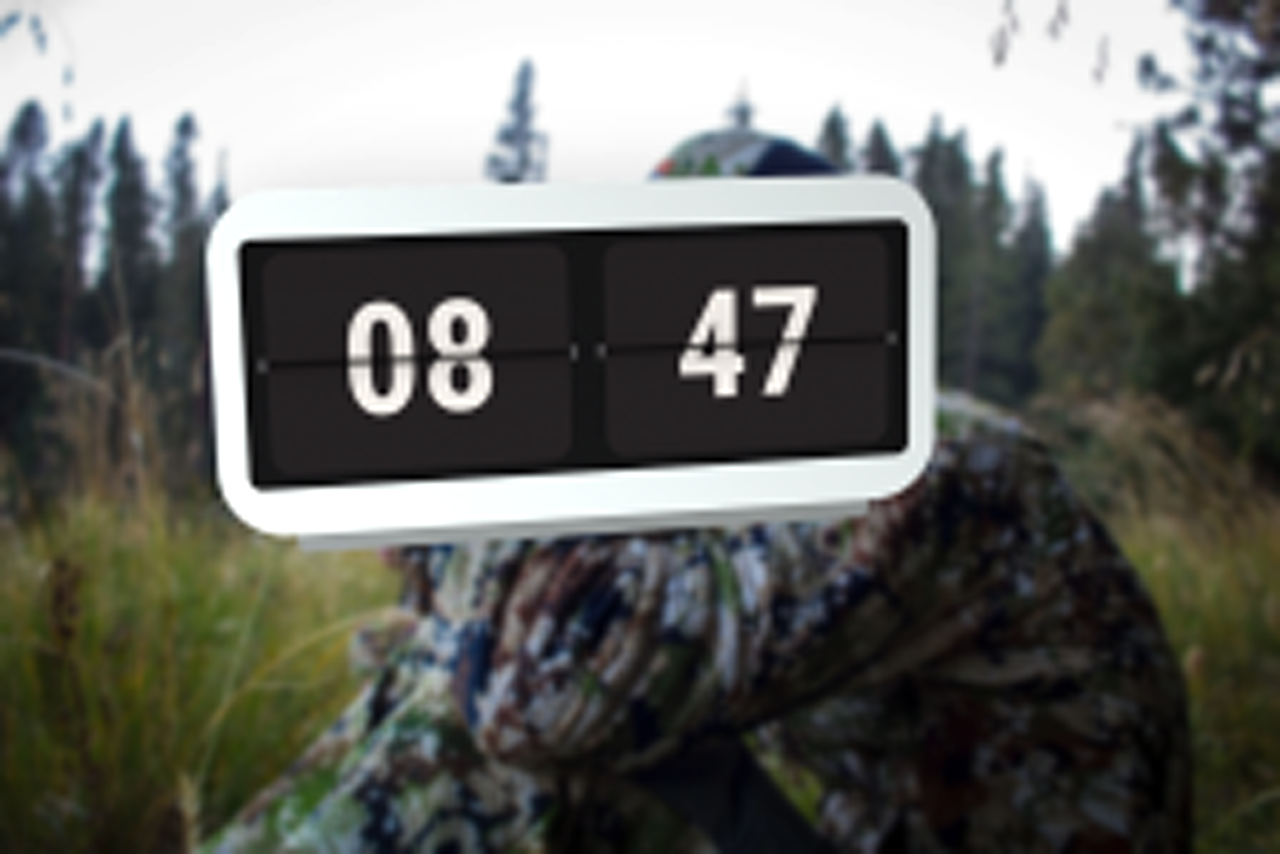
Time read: 8 h 47 min
